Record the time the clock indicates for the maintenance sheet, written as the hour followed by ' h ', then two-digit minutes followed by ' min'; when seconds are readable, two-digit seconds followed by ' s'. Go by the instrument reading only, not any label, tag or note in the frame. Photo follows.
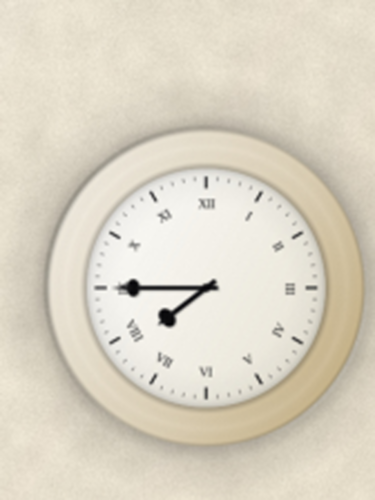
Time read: 7 h 45 min
